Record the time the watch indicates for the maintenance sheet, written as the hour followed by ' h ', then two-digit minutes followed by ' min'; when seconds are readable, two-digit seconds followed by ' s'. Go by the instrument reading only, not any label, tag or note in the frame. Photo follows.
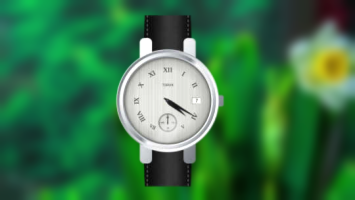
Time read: 4 h 20 min
